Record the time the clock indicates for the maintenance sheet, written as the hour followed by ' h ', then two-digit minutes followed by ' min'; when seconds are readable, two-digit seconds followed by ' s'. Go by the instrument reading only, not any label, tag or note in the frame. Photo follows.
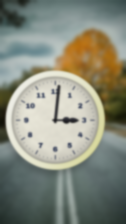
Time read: 3 h 01 min
